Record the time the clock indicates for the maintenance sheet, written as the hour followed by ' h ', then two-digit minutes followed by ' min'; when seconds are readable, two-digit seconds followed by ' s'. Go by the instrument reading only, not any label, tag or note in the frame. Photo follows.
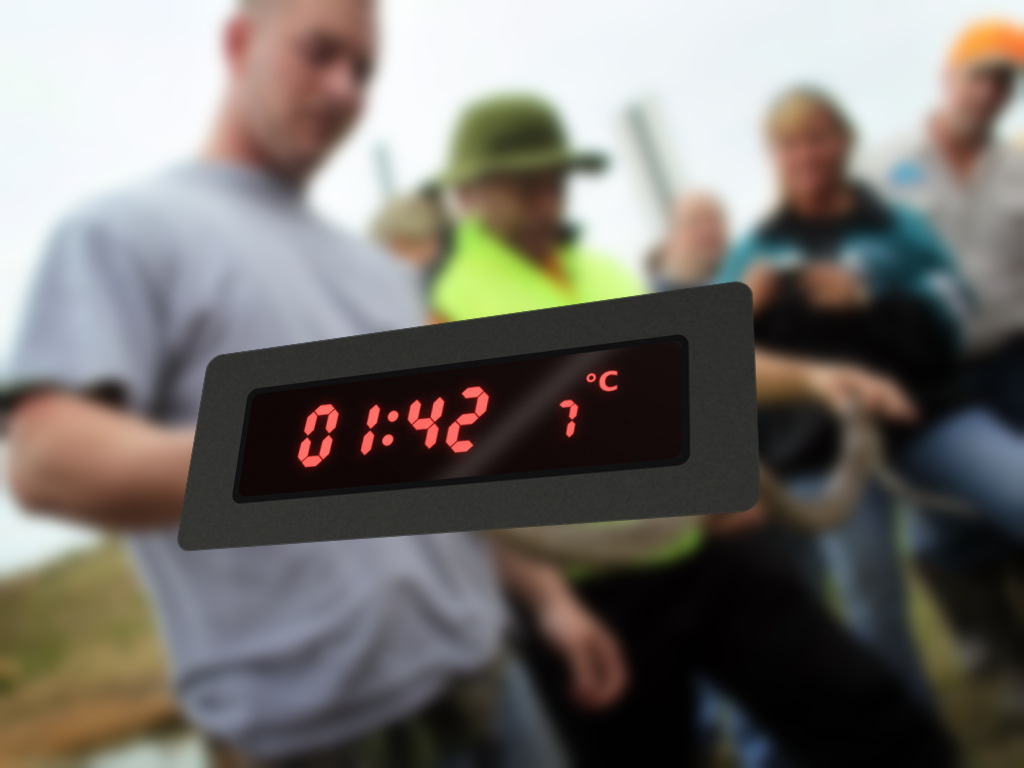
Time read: 1 h 42 min
